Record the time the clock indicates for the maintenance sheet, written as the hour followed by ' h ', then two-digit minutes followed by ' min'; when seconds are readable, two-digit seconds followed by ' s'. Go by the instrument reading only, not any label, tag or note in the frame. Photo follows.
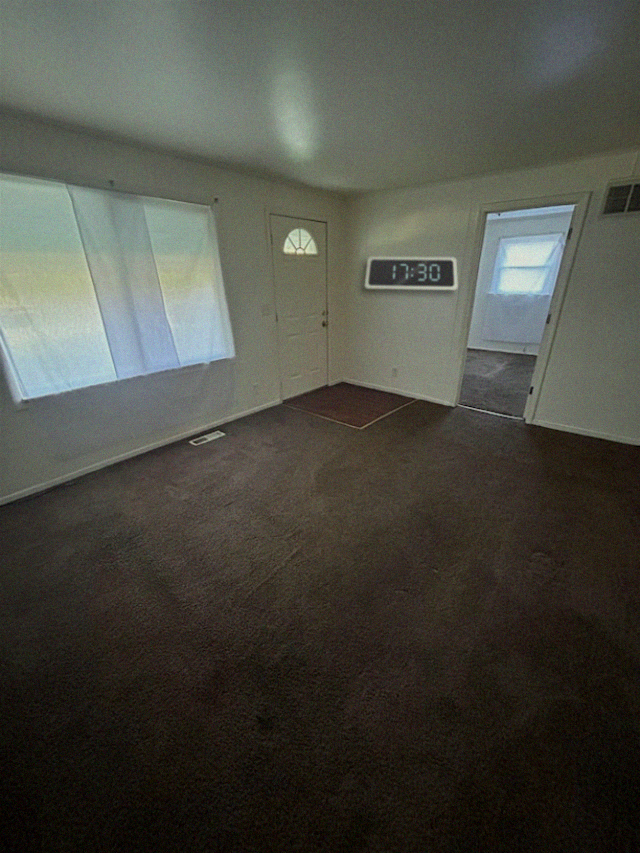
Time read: 17 h 30 min
